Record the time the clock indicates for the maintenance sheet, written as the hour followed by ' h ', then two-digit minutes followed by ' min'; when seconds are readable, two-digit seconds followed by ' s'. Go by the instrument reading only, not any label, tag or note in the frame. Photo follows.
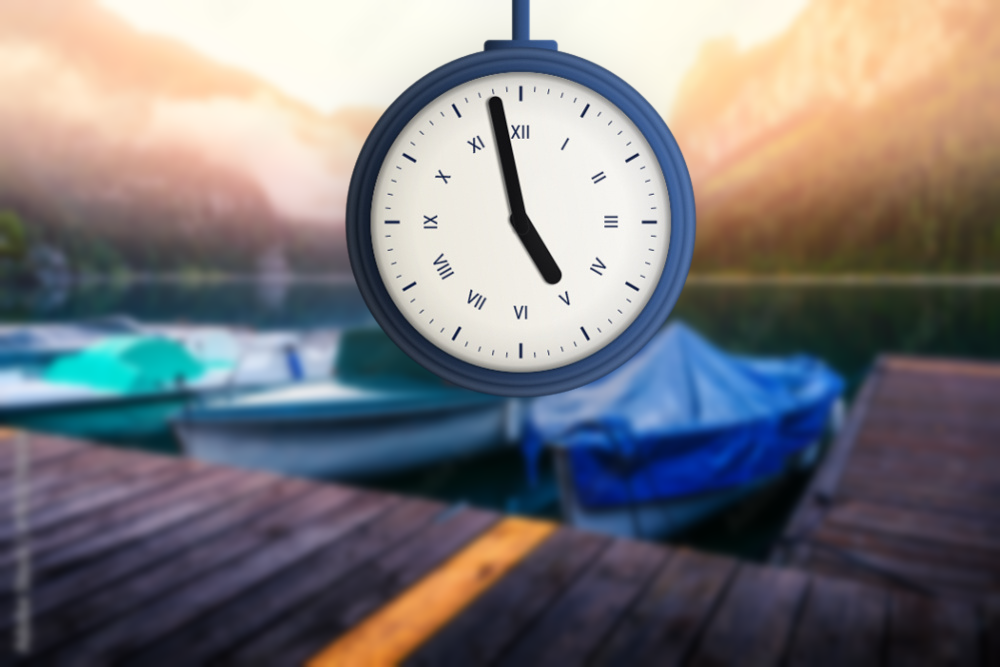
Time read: 4 h 58 min
